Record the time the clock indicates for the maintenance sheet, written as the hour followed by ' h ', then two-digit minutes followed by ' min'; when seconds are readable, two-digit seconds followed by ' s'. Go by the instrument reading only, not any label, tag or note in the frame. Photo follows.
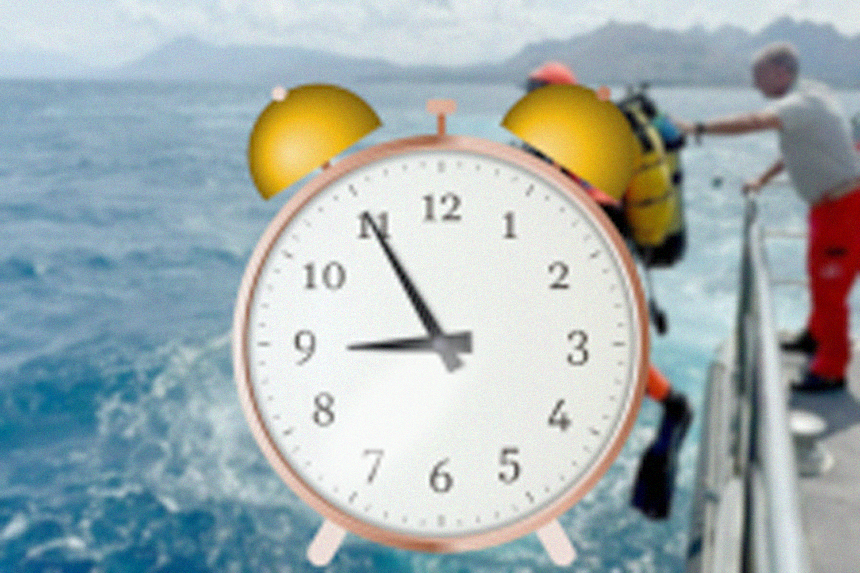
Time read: 8 h 55 min
